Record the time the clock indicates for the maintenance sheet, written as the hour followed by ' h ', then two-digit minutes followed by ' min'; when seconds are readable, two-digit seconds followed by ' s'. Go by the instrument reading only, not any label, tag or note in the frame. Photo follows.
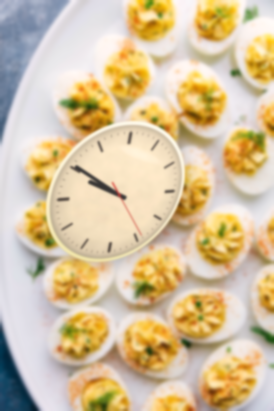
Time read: 9 h 50 min 24 s
